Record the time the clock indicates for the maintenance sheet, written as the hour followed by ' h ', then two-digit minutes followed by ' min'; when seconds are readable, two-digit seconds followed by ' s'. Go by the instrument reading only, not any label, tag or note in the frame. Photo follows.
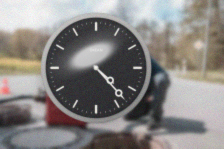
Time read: 4 h 23 min
